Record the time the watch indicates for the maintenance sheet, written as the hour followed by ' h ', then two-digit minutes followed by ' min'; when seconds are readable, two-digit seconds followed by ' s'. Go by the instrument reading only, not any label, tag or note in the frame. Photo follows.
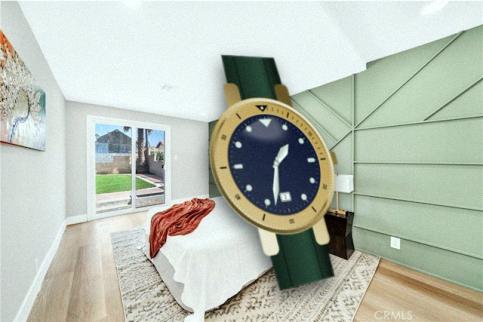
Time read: 1 h 33 min
